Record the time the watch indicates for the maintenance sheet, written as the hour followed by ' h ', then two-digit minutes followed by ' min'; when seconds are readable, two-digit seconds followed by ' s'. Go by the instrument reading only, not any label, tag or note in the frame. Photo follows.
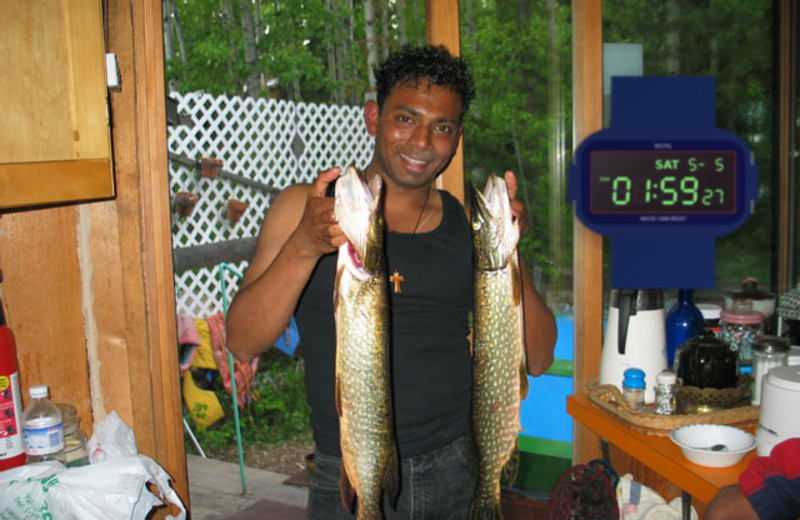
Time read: 1 h 59 min 27 s
